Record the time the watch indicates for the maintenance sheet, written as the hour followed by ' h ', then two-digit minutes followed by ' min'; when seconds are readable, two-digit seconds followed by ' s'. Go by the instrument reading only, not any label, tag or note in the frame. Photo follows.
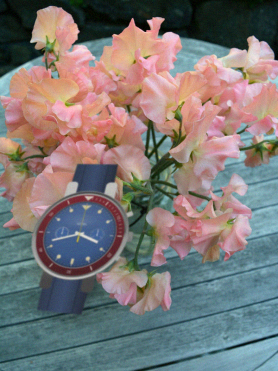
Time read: 3 h 42 min
